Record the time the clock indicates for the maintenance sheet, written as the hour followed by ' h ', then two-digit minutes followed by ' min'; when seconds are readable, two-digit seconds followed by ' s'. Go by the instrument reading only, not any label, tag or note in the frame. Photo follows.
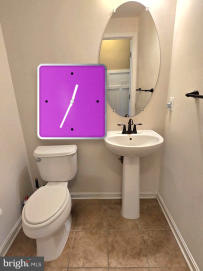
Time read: 12 h 34 min
